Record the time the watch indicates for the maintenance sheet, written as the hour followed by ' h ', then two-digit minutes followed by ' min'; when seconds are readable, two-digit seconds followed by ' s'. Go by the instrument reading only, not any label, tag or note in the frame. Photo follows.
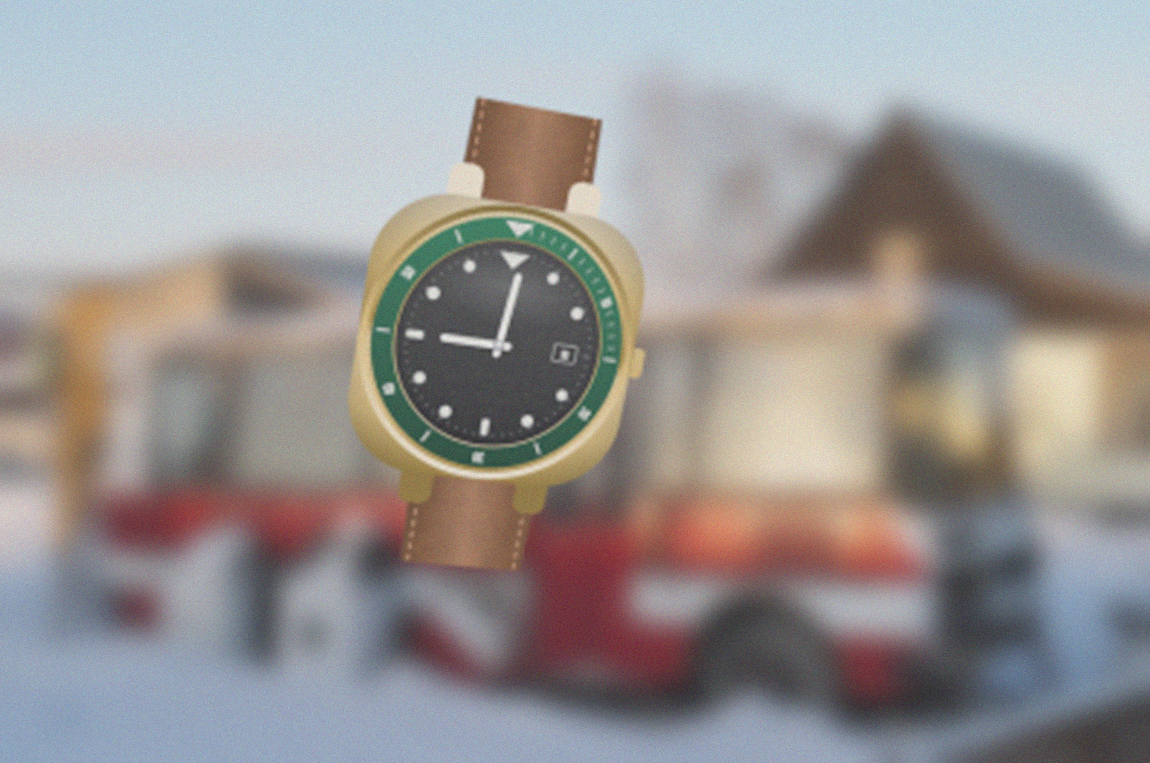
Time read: 9 h 01 min
